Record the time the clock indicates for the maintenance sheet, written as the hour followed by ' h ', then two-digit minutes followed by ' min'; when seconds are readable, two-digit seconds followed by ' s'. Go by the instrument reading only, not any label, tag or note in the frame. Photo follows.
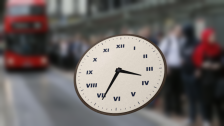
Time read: 3 h 34 min
